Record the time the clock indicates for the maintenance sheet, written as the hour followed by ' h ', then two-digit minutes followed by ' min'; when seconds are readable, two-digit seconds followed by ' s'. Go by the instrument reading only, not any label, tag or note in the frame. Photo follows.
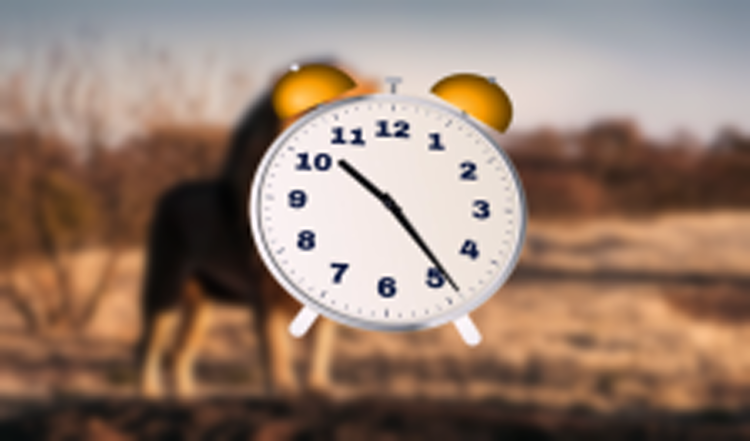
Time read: 10 h 24 min
